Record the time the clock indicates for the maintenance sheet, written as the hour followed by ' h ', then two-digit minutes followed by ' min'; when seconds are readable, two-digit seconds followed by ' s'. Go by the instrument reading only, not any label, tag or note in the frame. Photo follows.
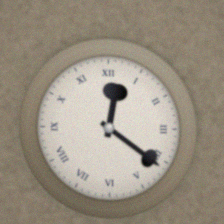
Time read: 12 h 21 min
